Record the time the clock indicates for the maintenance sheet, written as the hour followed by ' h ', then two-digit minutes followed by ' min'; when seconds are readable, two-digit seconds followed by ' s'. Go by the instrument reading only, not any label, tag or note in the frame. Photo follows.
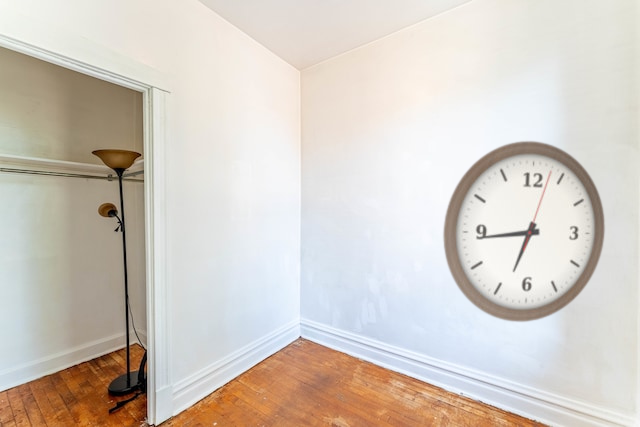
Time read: 6 h 44 min 03 s
